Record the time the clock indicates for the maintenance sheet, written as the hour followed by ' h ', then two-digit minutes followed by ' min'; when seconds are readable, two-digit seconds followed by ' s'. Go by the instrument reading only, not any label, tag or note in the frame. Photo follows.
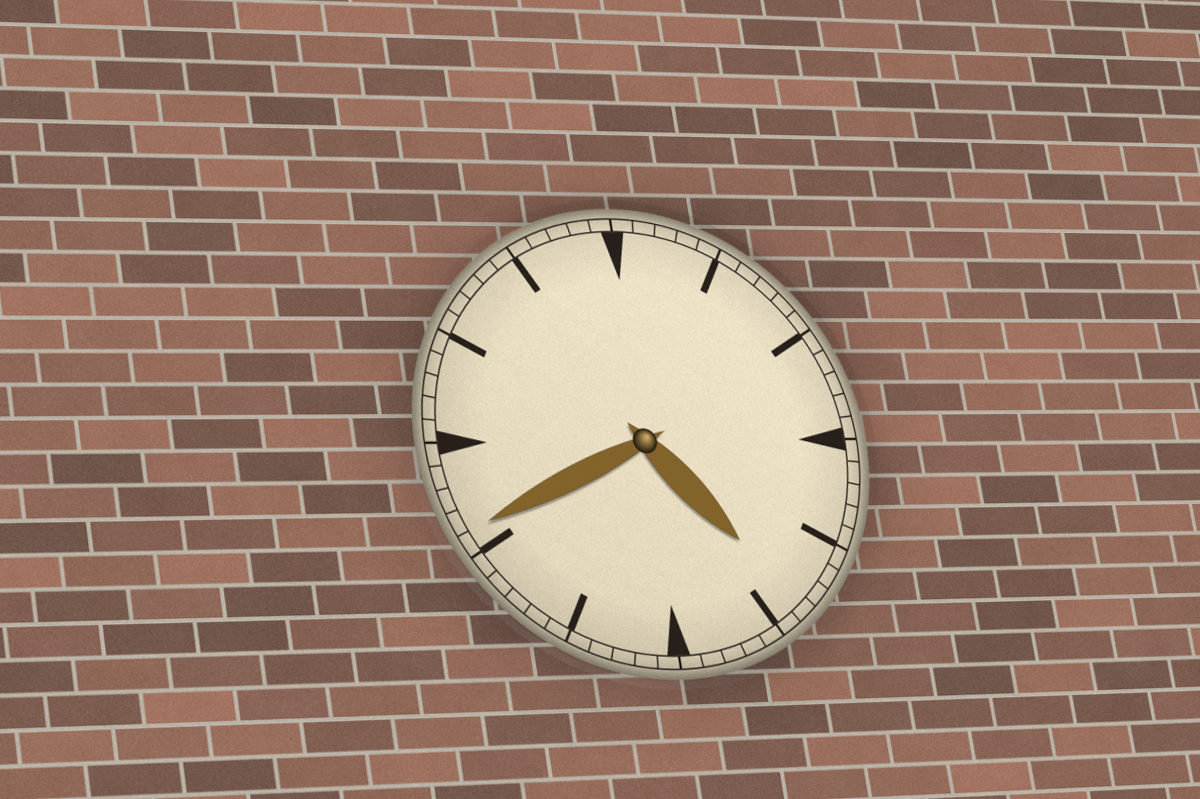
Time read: 4 h 41 min
